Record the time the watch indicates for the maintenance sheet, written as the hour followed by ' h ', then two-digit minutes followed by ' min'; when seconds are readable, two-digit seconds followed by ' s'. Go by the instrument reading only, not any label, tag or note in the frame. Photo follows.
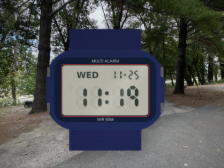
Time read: 11 h 19 min
